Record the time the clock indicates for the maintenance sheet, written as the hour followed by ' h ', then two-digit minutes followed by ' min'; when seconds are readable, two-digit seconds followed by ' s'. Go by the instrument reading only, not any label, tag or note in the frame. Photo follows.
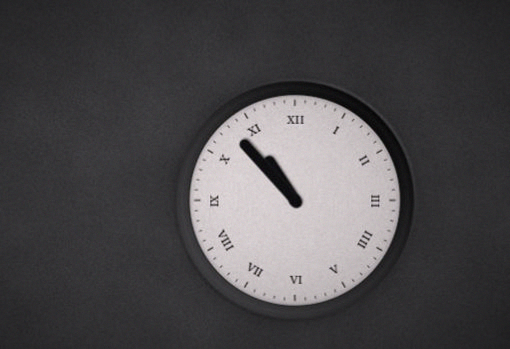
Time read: 10 h 53 min
